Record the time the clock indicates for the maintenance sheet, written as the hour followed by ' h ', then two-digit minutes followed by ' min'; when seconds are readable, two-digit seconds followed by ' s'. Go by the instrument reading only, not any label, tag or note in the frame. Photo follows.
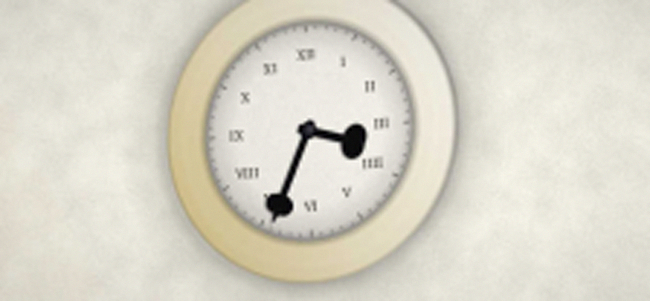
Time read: 3 h 34 min
